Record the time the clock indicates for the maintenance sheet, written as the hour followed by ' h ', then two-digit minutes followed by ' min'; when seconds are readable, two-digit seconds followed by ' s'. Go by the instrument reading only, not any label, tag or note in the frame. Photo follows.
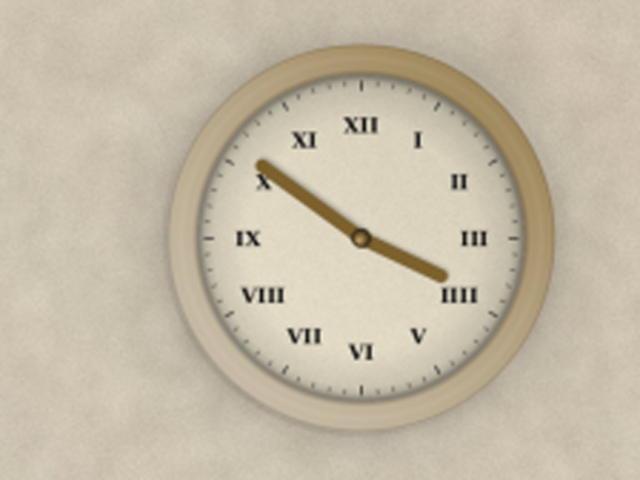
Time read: 3 h 51 min
